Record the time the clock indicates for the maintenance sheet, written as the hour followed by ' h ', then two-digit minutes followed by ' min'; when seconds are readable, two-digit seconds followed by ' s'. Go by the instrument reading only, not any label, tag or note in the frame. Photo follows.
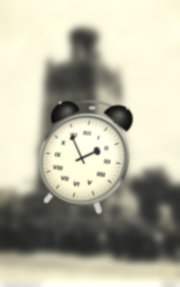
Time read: 1 h 54 min
